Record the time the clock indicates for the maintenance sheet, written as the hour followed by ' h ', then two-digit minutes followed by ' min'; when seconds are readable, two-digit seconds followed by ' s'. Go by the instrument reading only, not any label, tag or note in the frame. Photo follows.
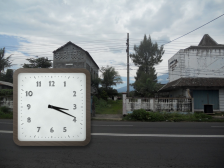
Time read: 3 h 19 min
